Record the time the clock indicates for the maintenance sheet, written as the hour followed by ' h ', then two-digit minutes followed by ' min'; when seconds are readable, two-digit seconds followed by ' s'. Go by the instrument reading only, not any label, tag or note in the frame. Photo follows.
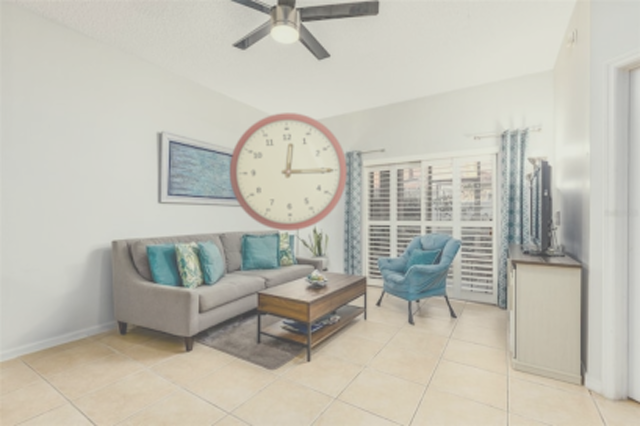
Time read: 12 h 15 min
